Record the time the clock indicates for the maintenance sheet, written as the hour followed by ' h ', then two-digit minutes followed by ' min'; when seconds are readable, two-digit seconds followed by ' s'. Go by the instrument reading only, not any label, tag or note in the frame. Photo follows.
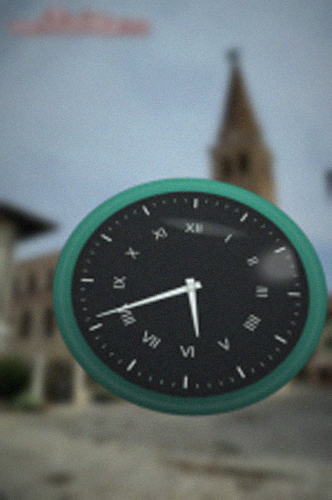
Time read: 5 h 41 min
